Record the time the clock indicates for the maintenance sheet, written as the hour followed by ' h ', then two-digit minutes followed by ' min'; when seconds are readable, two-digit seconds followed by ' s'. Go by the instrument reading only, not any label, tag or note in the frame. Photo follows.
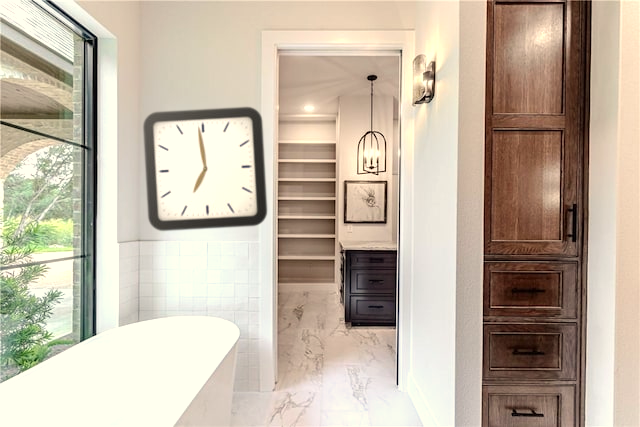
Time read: 6 h 59 min
